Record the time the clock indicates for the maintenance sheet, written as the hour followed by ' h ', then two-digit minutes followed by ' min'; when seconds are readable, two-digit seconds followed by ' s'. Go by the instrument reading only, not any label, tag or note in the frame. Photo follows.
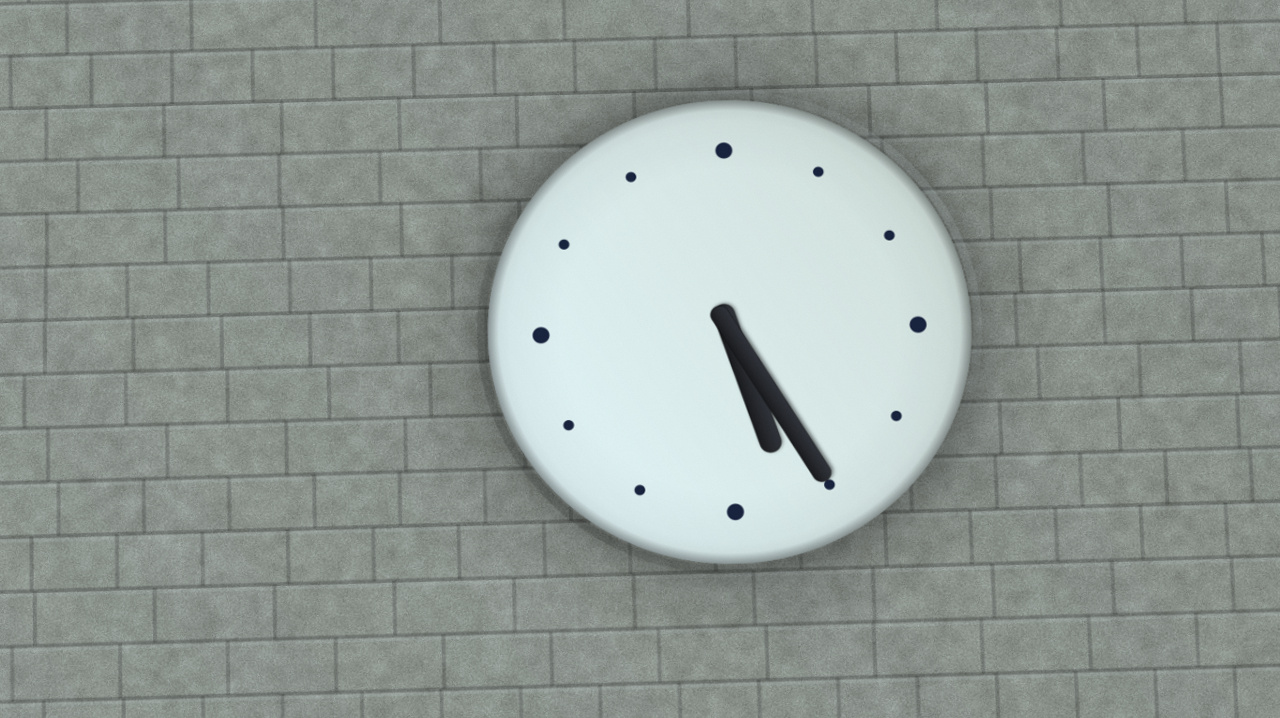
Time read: 5 h 25 min
